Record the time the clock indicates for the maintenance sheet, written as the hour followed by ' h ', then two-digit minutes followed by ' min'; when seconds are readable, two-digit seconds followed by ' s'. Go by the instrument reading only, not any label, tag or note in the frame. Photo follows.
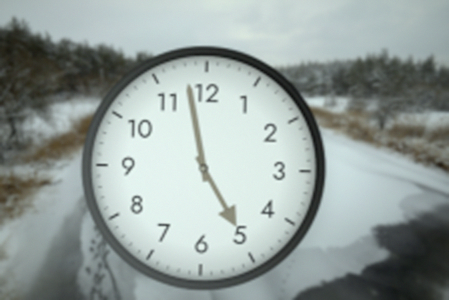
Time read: 4 h 58 min
